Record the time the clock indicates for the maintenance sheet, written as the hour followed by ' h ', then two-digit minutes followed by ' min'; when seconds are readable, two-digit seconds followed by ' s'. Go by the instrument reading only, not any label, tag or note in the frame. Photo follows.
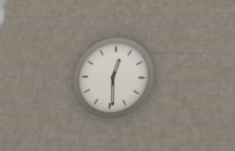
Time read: 12 h 29 min
